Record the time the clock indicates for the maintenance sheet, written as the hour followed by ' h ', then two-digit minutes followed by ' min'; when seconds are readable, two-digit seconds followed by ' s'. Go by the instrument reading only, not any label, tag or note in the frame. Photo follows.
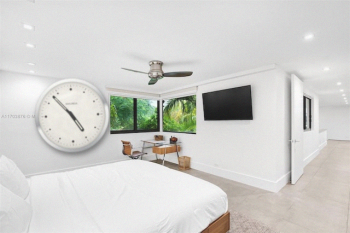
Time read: 4 h 53 min
